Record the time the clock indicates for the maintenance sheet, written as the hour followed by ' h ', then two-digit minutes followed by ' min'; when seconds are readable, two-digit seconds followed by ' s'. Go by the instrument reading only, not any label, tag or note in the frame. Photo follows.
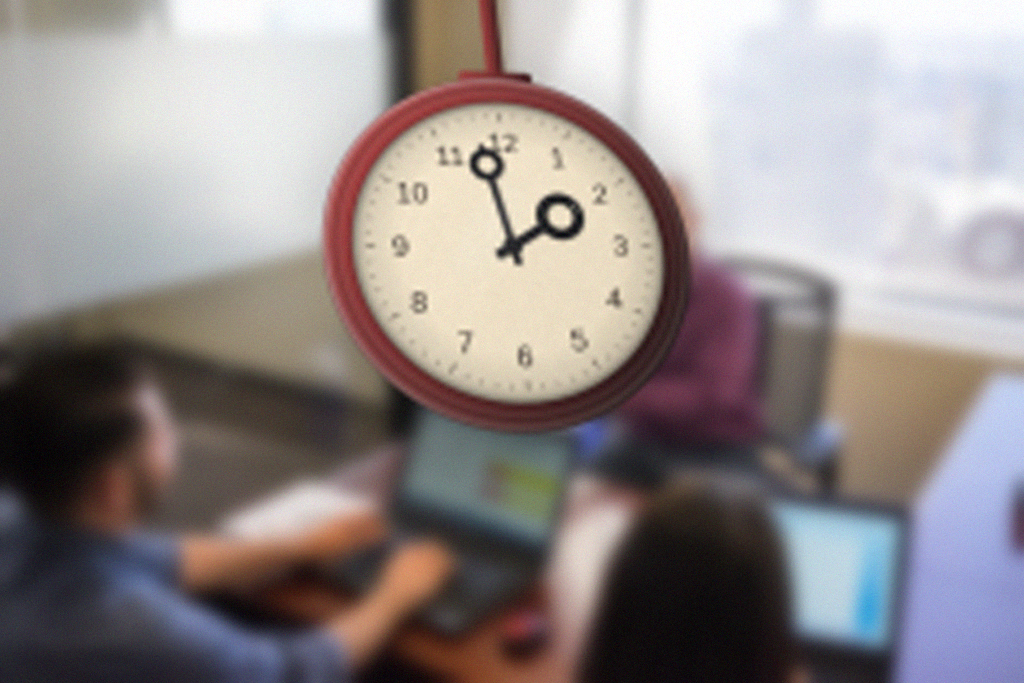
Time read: 1 h 58 min
